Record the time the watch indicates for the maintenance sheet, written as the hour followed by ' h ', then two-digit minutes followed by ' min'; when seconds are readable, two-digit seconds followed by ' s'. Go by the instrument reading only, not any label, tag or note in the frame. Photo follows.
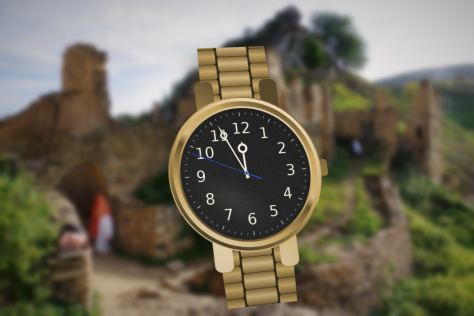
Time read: 11 h 55 min 49 s
